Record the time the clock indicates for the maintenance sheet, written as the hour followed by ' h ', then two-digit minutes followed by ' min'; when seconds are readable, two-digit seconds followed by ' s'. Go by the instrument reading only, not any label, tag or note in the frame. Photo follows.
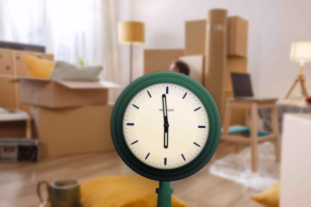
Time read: 5 h 59 min
